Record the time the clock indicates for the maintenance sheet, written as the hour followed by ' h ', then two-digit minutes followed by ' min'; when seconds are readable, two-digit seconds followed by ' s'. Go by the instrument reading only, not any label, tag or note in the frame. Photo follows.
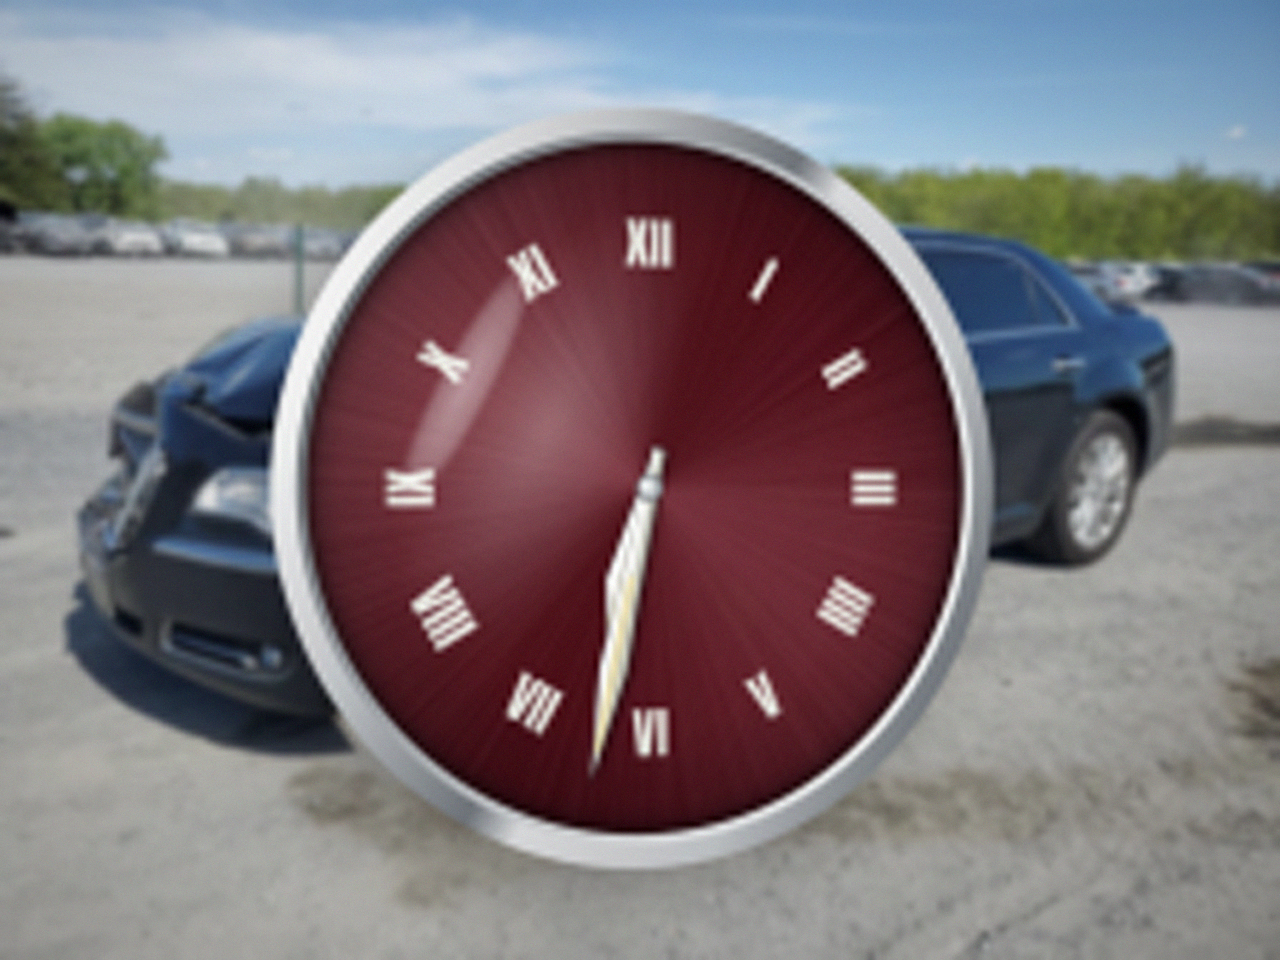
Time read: 6 h 32 min
